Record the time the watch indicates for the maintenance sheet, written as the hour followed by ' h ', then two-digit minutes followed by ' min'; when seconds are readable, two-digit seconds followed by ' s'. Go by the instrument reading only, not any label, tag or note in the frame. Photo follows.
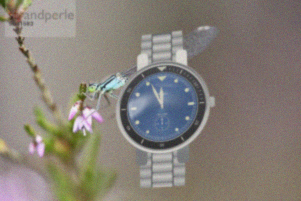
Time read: 11 h 56 min
